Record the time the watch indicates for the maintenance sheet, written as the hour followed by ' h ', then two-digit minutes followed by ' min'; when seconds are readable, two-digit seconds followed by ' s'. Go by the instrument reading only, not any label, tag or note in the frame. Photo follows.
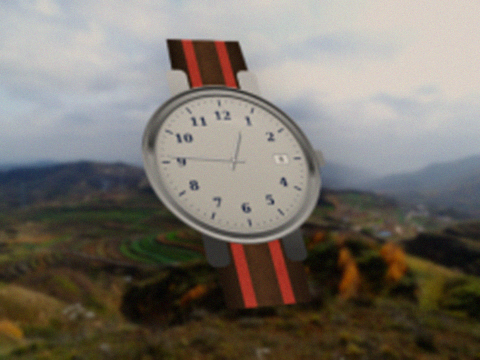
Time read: 12 h 46 min
